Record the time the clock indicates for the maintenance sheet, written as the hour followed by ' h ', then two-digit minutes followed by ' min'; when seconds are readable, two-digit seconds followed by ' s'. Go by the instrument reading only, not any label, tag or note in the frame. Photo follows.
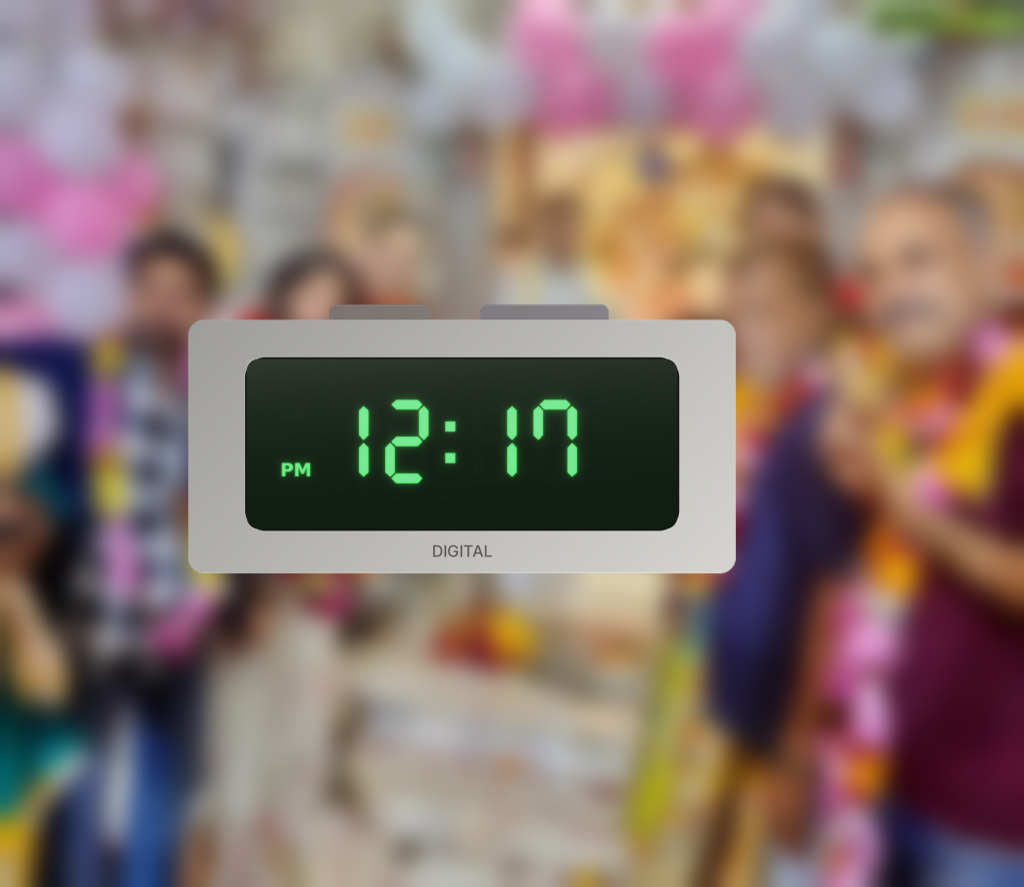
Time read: 12 h 17 min
